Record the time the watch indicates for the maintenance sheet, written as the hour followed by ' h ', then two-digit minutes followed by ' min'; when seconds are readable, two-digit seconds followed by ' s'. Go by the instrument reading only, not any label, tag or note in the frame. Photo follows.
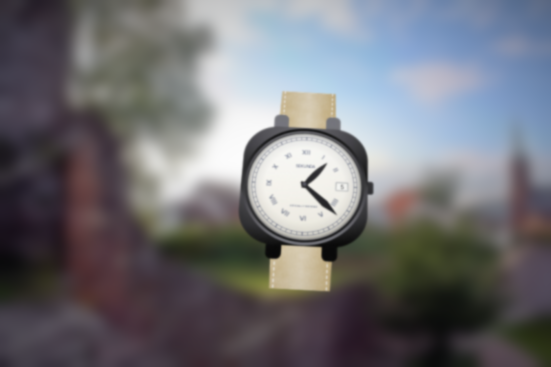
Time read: 1 h 22 min
